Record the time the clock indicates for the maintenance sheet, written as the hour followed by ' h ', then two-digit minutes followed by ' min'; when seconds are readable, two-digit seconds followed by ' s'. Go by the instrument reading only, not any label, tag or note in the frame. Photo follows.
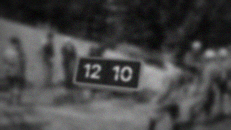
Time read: 12 h 10 min
